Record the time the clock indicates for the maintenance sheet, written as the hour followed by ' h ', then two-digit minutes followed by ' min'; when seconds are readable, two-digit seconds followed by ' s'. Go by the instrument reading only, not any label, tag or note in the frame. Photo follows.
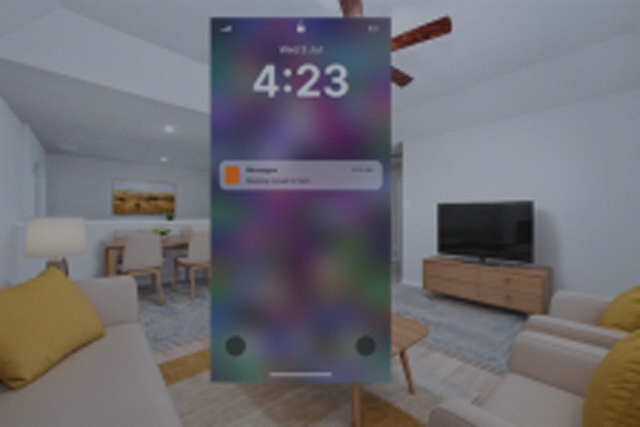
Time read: 4 h 23 min
